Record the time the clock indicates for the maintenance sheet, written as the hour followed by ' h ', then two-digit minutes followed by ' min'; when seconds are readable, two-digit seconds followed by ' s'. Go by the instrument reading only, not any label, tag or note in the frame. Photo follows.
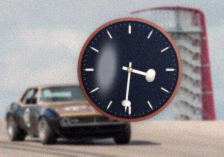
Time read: 3 h 31 min
